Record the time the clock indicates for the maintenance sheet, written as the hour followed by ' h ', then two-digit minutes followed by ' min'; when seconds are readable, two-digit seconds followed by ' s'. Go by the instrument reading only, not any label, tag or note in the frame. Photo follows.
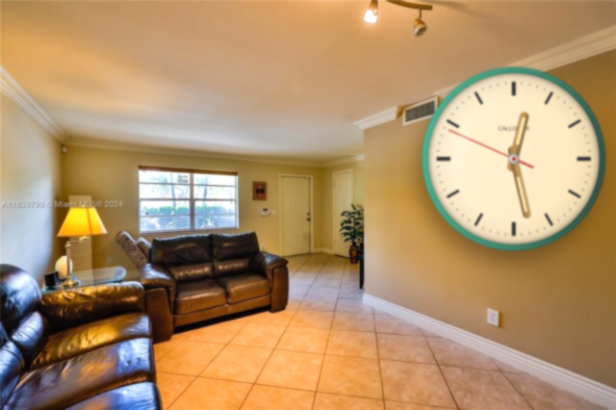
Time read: 12 h 27 min 49 s
